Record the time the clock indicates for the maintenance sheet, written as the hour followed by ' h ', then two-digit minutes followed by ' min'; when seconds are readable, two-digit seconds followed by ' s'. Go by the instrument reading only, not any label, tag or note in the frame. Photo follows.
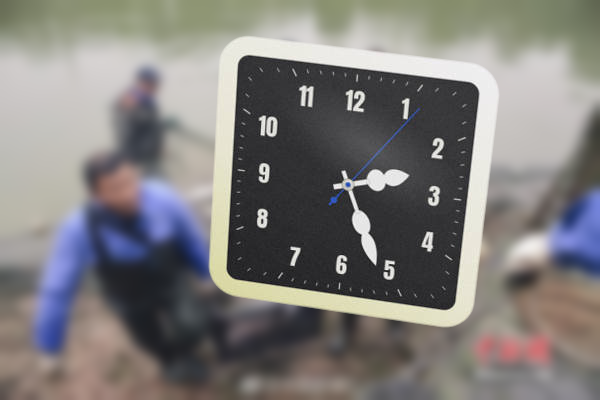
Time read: 2 h 26 min 06 s
